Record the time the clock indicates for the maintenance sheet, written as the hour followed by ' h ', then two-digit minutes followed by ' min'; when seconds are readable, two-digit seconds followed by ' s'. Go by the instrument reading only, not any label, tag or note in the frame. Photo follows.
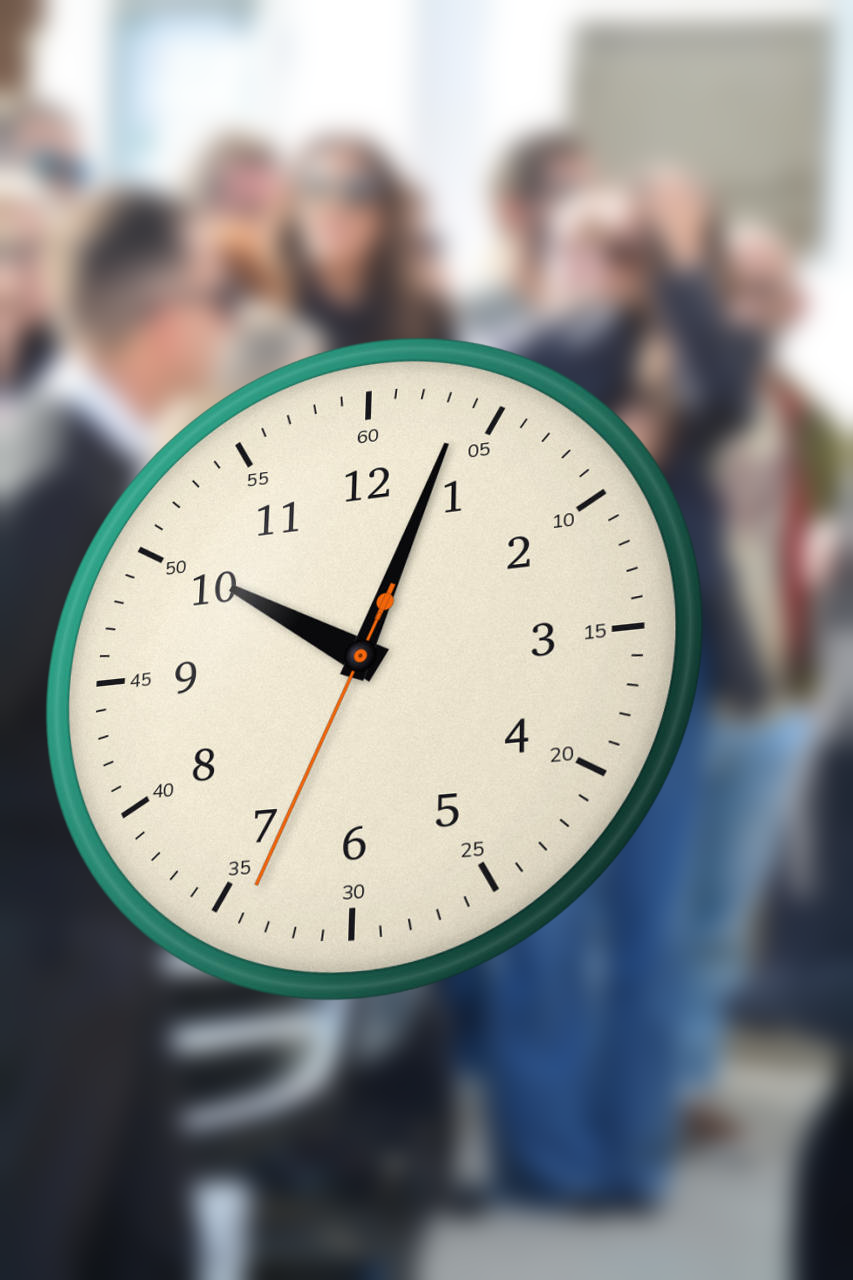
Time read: 10 h 03 min 34 s
